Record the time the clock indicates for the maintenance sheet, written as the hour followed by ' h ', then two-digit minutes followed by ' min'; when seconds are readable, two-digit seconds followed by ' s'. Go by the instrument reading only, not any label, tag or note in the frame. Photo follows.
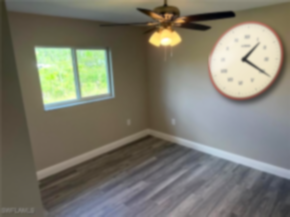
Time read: 1 h 20 min
